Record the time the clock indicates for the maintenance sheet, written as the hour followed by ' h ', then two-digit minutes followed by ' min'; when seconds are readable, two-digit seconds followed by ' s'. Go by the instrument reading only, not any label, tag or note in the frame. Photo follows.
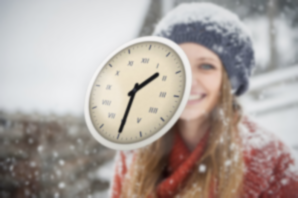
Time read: 1 h 30 min
